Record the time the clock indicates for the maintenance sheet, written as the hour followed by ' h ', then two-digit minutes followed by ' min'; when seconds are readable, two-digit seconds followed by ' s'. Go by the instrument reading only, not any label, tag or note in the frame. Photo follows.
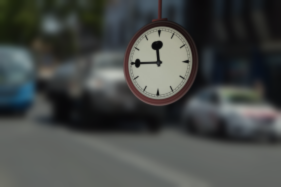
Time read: 11 h 45 min
